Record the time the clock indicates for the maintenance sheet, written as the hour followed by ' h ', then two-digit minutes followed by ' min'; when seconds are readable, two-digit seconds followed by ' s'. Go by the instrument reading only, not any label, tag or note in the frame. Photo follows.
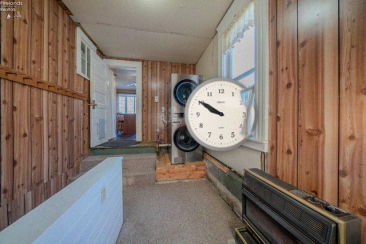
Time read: 9 h 50 min
